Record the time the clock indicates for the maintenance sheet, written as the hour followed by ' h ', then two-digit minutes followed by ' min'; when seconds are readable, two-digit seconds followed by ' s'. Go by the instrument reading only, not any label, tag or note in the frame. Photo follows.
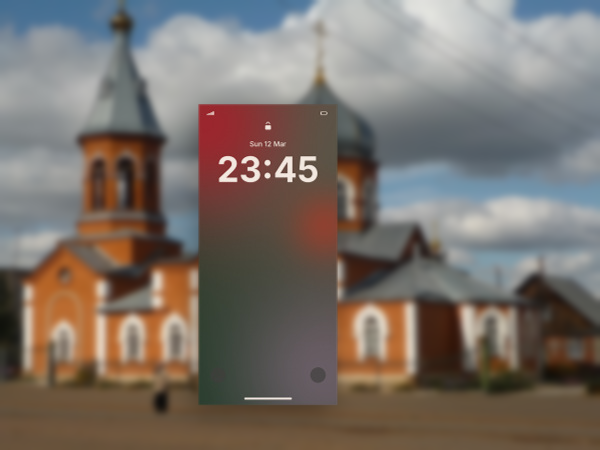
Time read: 23 h 45 min
